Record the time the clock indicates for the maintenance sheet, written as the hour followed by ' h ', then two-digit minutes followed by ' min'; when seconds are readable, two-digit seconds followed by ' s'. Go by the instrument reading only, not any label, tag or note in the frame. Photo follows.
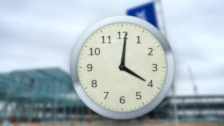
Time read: 4 h 01 min
